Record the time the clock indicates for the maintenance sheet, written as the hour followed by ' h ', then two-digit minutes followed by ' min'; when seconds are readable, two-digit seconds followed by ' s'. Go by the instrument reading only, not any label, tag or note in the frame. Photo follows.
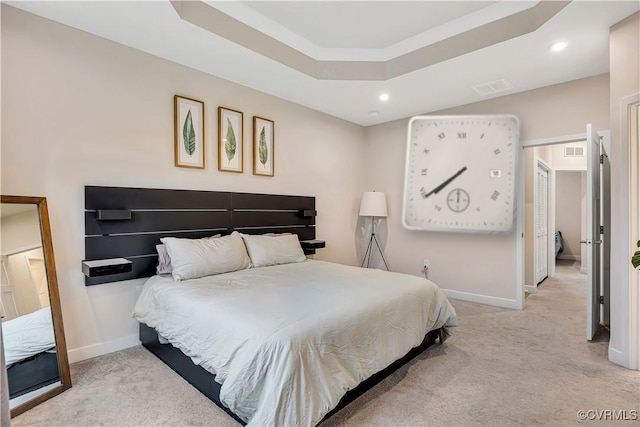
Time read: 7 h 39 min
